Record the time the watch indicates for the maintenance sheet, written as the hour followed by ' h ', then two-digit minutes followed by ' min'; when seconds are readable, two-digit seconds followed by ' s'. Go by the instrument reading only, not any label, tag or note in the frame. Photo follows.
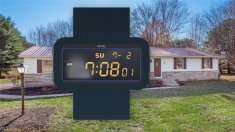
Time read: 7 h 08 min 01 s
